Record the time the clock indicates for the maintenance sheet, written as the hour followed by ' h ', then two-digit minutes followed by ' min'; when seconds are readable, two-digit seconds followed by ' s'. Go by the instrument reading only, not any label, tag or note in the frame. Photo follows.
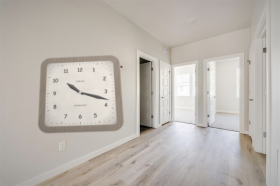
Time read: 10 h 18 min
